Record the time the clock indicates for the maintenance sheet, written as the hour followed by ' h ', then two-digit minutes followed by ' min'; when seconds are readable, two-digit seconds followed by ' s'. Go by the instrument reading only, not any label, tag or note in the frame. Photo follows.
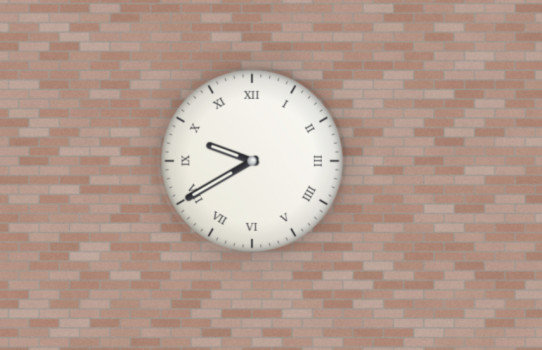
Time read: 9 h 40 min
